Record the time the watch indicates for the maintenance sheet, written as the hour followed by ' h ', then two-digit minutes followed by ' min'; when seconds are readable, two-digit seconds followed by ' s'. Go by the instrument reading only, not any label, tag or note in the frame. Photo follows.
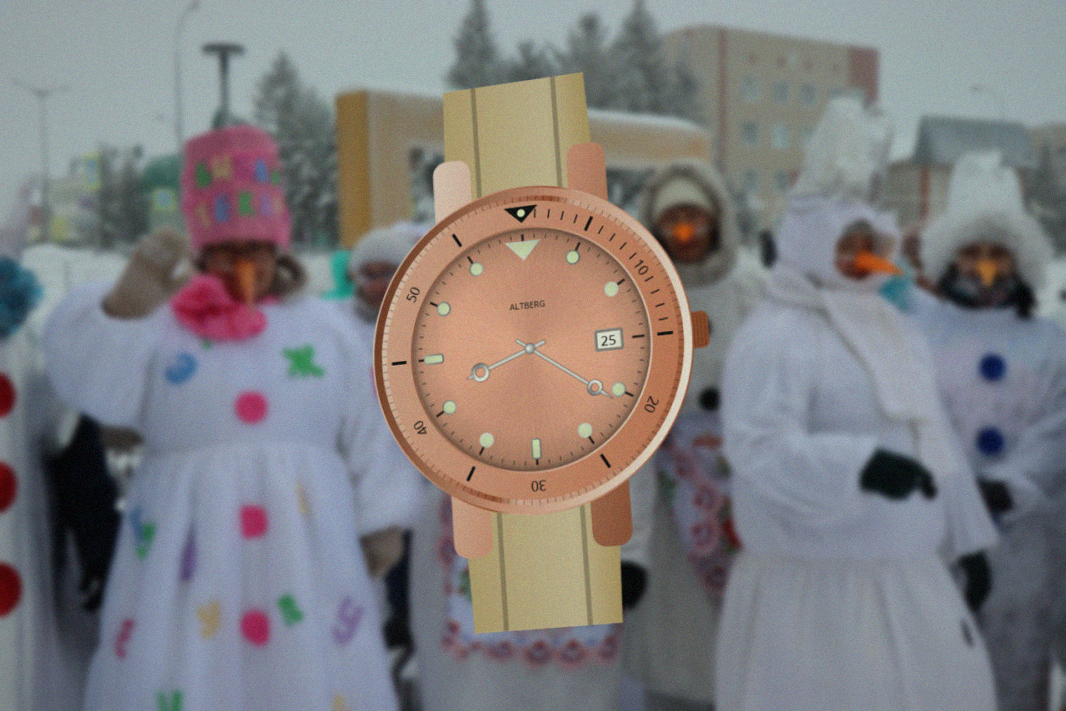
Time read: 8 h 21 min
